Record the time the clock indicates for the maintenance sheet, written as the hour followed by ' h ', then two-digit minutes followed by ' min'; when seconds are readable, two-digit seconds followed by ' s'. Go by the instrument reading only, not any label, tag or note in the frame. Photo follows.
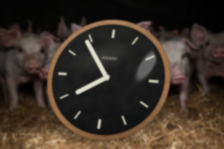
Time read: 7 h 54 min
